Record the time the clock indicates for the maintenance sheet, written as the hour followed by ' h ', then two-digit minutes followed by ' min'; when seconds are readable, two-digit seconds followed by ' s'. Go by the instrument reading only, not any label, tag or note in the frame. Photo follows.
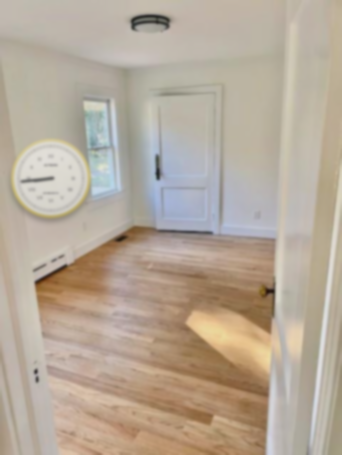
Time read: 8 h 44 min
